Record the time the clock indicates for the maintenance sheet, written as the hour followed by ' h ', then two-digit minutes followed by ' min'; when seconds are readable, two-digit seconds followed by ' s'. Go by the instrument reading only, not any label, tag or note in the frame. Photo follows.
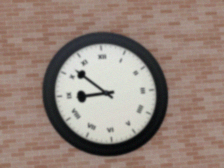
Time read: 8 h 52 min
